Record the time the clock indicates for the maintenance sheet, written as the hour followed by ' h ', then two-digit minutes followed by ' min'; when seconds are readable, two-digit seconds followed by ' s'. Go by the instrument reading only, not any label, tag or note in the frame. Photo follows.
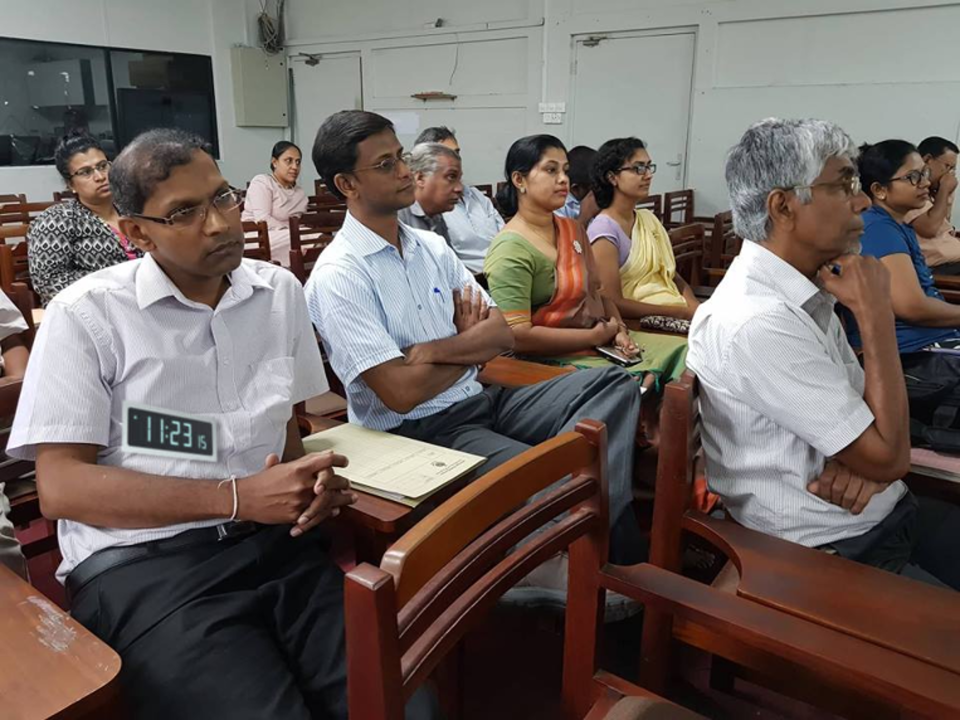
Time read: 11 h 23 min 15 s
